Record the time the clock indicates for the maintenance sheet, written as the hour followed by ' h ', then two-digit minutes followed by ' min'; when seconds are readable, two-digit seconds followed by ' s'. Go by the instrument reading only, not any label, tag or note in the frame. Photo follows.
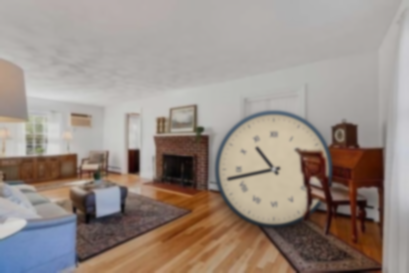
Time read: 10 h 43 min
